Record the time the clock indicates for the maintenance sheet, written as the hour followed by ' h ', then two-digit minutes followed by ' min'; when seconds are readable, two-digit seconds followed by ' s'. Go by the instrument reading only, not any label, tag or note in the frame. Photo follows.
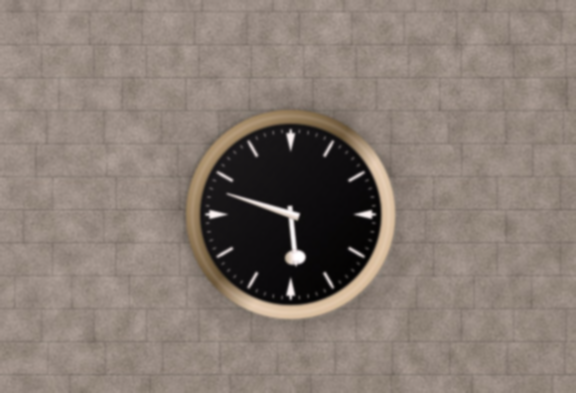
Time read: 5 h 48 min
